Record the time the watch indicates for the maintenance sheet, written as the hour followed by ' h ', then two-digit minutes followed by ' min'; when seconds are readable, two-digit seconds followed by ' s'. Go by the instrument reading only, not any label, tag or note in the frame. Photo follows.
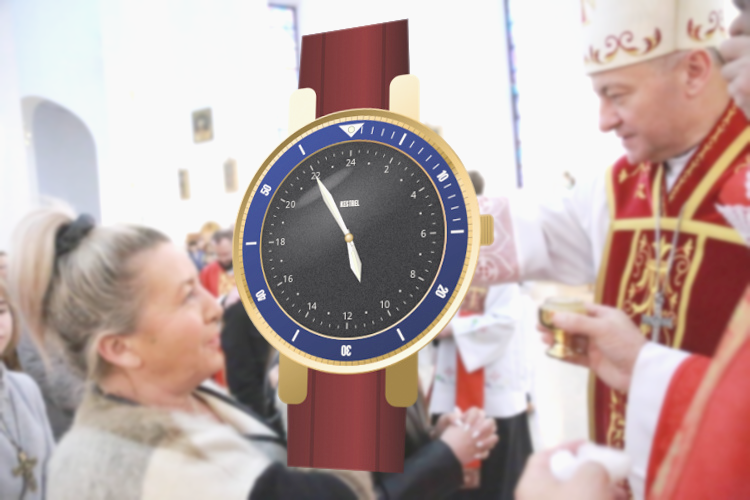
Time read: 10 h 55 min
